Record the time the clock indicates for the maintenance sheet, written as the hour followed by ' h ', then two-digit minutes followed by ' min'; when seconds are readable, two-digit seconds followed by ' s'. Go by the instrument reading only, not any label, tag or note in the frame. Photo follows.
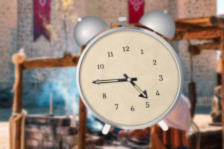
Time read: 4 h 45 min
